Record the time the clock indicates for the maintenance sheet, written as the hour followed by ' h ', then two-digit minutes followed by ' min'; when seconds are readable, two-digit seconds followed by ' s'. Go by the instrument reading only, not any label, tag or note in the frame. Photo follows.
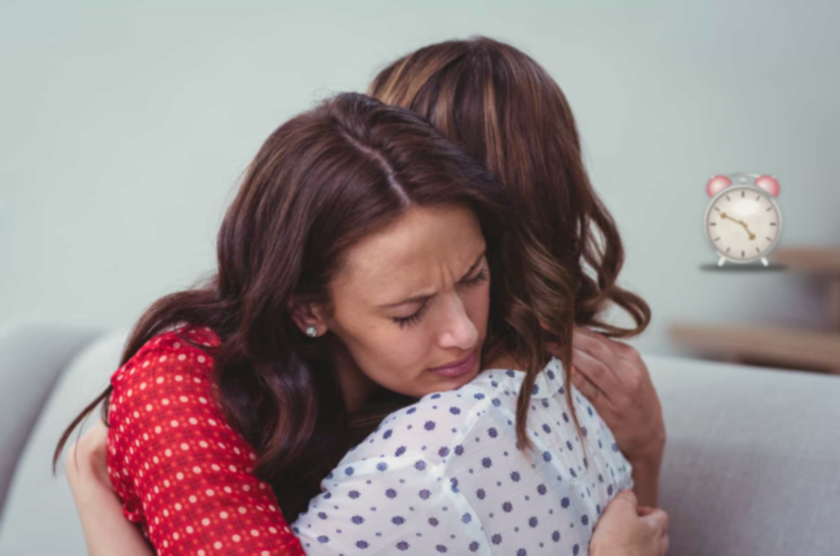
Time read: 4 h 49 min
